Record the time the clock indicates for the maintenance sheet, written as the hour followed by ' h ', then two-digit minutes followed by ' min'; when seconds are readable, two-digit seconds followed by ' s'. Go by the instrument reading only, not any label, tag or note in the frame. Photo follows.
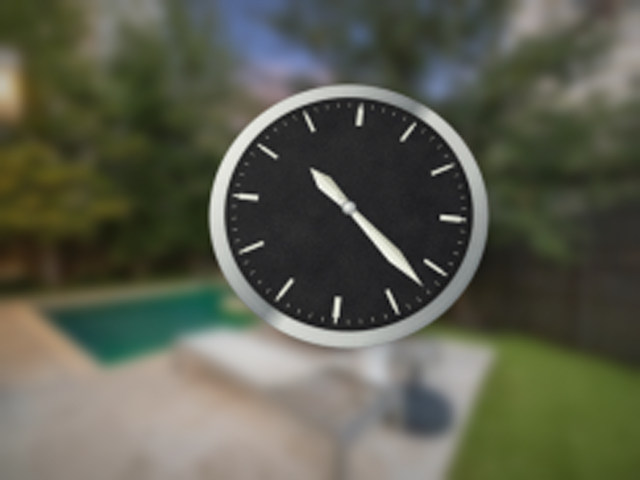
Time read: 10 h 22 min
